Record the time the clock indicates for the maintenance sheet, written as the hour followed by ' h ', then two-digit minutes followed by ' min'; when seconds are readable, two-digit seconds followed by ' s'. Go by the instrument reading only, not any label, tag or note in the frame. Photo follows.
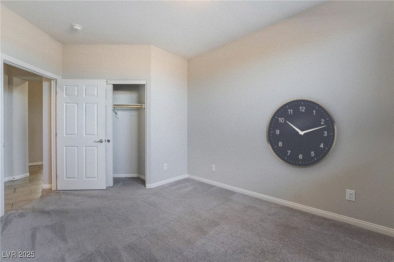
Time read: 10 h 12 min
